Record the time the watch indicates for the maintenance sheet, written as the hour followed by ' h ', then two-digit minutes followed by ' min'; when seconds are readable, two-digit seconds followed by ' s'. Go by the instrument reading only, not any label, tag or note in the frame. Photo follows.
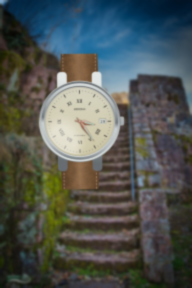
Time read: 3 h 24 min
